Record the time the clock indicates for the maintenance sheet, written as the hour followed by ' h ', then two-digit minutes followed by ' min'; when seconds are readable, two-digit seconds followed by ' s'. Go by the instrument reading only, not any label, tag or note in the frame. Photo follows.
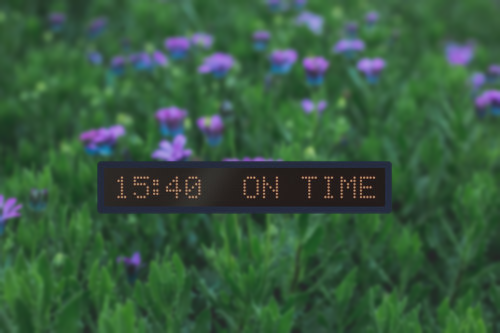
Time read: 15 h 40 min
